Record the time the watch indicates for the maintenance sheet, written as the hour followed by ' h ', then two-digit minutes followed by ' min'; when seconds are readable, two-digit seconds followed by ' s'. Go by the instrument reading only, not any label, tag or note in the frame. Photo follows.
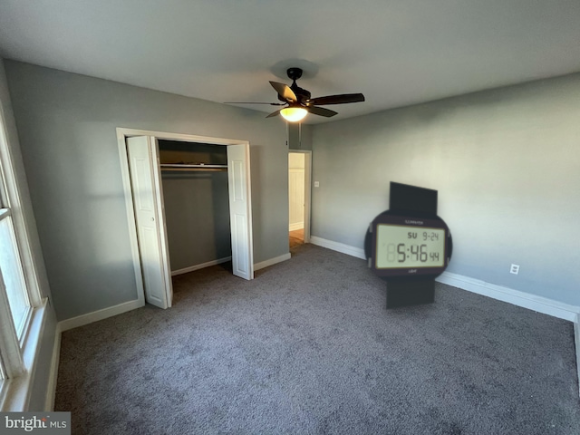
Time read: 5 h 46 min 44 s
